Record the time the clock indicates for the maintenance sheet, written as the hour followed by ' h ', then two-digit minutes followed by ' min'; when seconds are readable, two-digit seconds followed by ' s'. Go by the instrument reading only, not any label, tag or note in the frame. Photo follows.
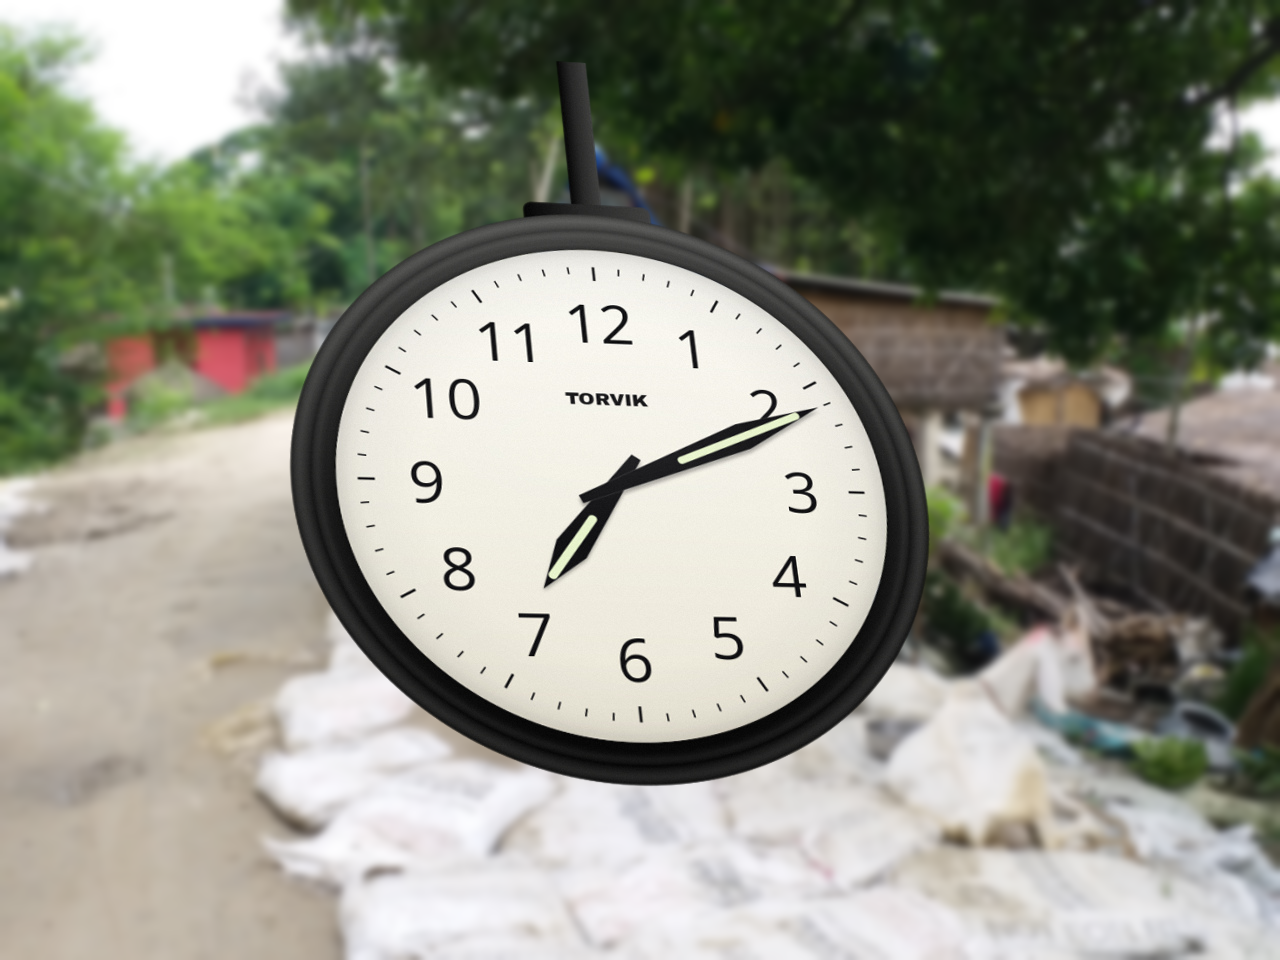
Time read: 7 h 11 min
